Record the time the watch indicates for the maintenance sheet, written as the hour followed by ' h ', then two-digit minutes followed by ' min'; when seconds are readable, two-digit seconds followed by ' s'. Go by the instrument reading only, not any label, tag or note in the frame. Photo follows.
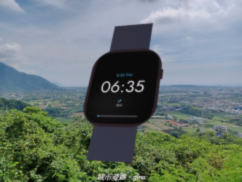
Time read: 6 h 35 min
